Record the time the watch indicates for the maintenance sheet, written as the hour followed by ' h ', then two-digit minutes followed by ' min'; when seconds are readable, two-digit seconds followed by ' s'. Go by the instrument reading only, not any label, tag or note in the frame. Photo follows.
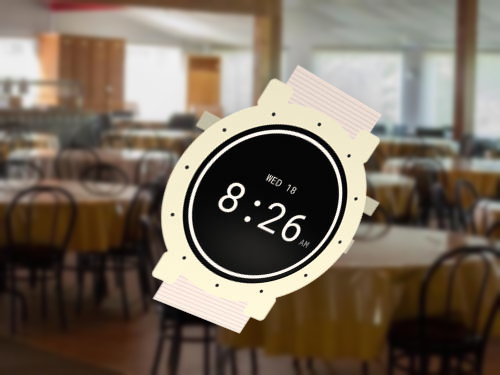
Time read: 8 h 26 min
